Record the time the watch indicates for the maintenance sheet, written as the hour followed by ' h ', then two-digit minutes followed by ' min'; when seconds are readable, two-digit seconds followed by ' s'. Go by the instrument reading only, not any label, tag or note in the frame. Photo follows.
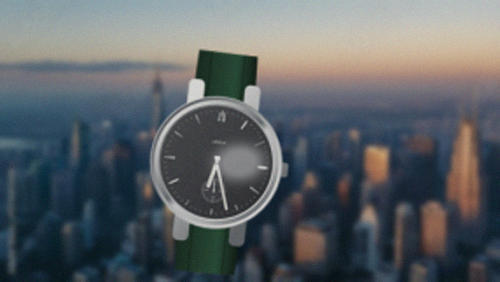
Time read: 6 h 27 min
